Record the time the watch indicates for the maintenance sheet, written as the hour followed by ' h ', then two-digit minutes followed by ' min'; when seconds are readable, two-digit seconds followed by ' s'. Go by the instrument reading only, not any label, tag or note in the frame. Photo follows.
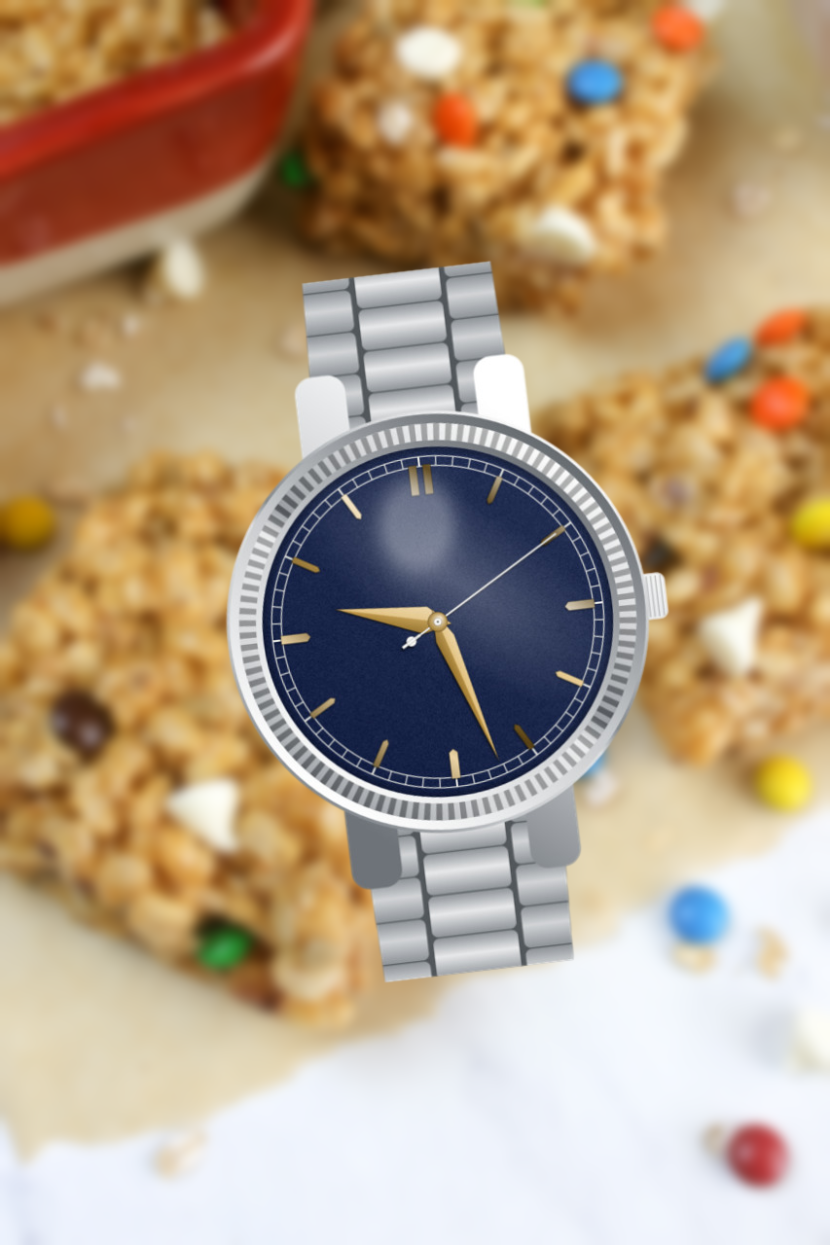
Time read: 9 h 27 min 10 s
